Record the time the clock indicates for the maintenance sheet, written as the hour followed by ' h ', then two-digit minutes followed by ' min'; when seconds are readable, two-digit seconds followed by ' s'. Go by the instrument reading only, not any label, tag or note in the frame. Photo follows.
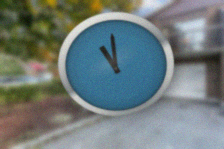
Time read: 10 h 59 min
